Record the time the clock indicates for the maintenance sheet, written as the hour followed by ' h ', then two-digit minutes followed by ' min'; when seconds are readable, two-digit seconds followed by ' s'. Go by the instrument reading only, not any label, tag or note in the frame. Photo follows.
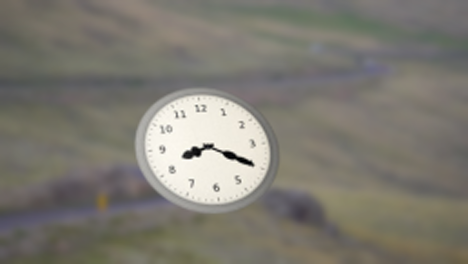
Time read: 8 h 20 min
